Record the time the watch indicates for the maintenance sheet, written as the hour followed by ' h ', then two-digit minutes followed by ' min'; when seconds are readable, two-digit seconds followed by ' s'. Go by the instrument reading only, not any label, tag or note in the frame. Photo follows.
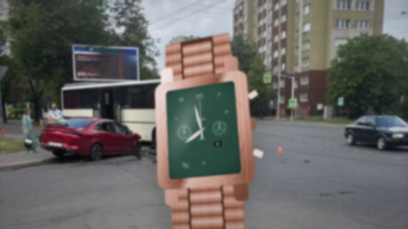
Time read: 7 h 58 min
